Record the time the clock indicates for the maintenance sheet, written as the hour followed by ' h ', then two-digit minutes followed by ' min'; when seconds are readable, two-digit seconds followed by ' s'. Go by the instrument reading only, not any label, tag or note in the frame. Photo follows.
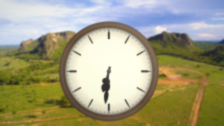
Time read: 6 h 31 min
